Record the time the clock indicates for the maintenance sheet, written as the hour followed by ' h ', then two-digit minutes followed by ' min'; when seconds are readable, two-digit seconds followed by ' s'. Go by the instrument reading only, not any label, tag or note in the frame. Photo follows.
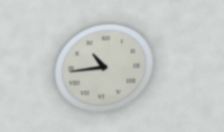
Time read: 10 h 44 min
